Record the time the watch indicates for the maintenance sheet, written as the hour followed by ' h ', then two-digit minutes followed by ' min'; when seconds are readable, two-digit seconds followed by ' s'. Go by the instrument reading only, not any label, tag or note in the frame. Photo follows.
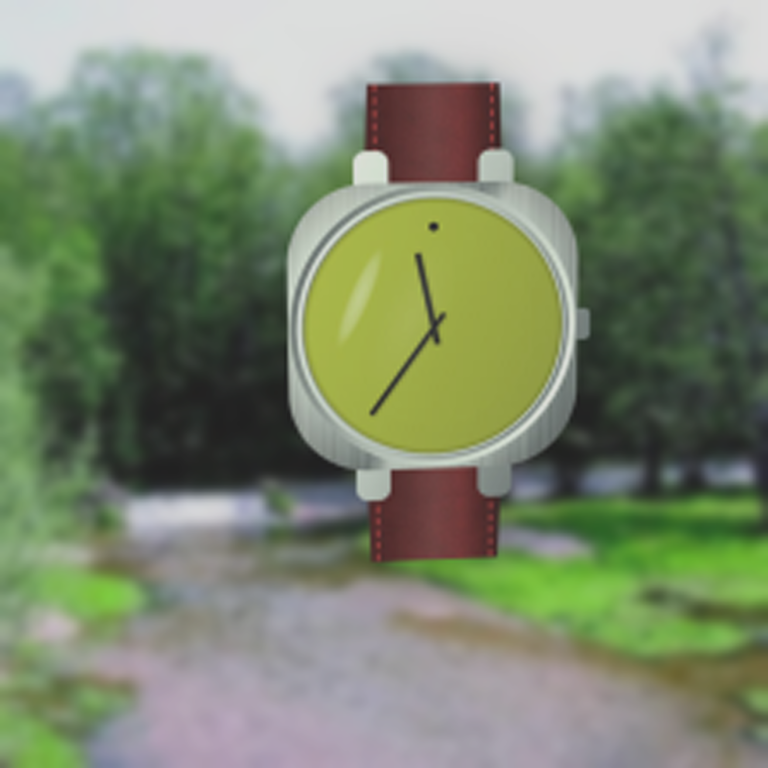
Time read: 11 h 36 min
